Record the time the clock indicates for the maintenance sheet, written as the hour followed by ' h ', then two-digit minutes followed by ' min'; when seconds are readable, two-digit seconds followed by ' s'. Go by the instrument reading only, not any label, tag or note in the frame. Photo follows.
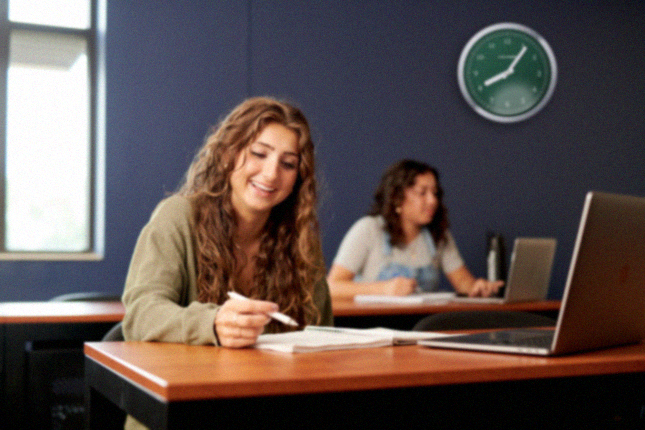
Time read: 8 h 06 min
